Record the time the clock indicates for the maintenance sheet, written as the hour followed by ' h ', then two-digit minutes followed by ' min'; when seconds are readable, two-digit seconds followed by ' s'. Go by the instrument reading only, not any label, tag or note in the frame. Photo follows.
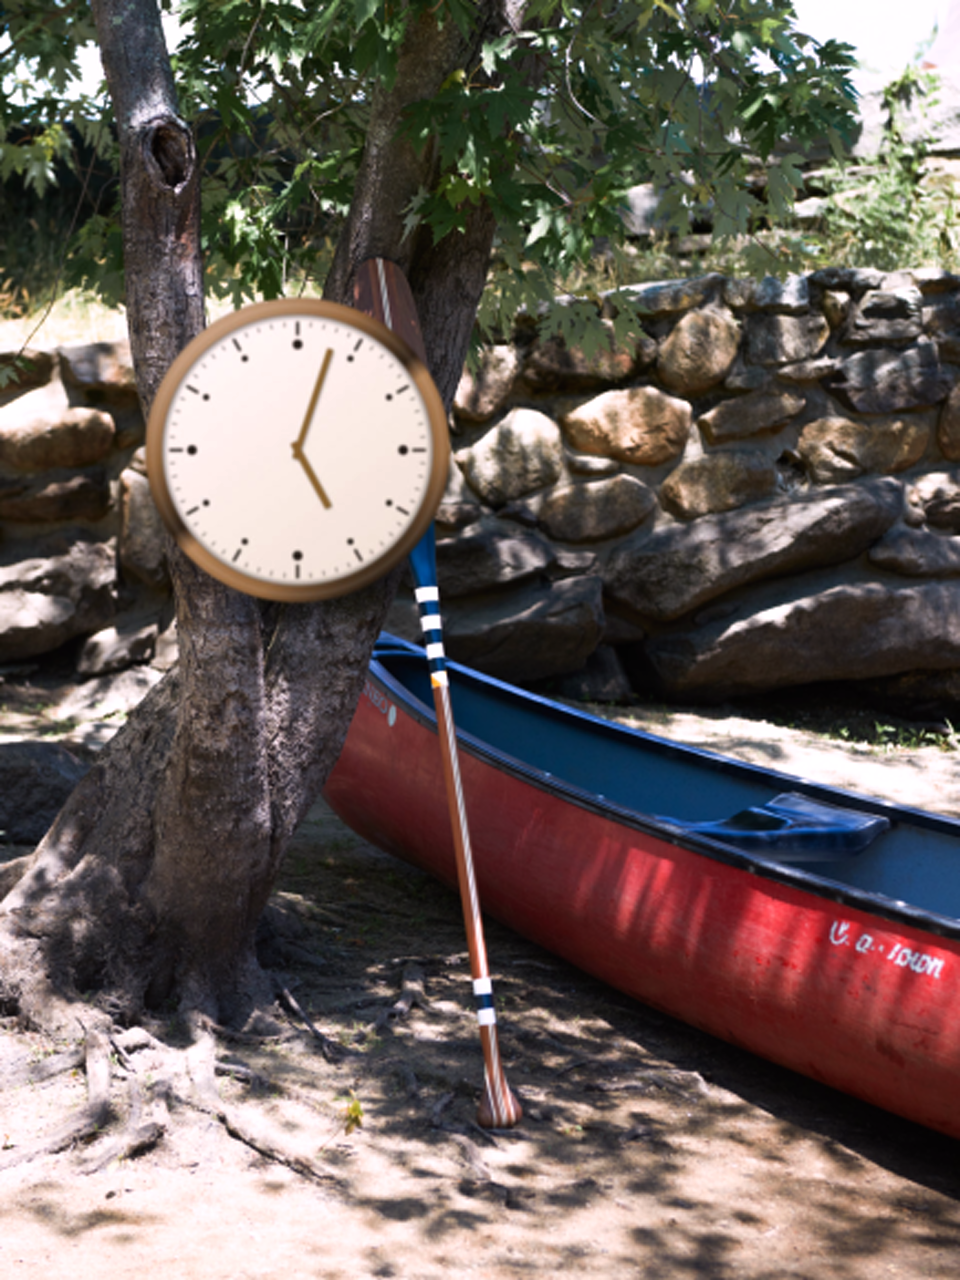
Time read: 5 h 03 min
